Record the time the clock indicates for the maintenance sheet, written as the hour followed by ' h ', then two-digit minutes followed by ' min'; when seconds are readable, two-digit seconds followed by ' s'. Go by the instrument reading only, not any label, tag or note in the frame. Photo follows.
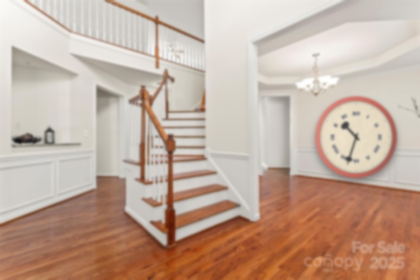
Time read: 10 h 33 min
